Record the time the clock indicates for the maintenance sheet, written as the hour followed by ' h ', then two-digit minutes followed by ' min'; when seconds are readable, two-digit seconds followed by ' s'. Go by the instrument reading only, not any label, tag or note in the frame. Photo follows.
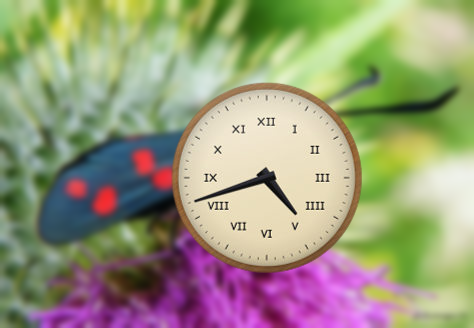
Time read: 4 h 42 min
